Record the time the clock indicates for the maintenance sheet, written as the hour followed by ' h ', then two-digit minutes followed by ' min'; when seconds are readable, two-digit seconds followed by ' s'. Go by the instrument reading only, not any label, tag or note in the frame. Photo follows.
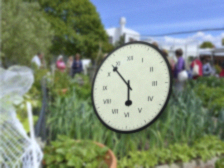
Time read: 5 h 53 min
